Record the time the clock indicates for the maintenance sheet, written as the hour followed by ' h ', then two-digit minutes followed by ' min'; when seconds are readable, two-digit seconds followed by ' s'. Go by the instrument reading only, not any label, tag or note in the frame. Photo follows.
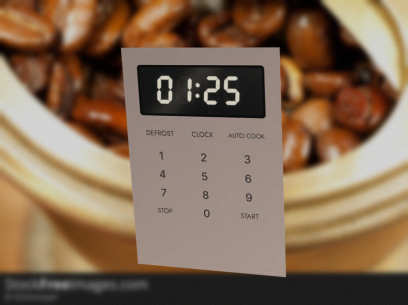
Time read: 1 h 25 min
